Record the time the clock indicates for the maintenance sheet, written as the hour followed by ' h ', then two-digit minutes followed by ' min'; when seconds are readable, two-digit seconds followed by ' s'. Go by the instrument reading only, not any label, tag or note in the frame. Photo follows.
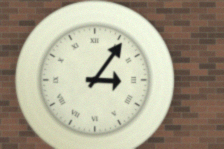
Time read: 3 h 06 min
